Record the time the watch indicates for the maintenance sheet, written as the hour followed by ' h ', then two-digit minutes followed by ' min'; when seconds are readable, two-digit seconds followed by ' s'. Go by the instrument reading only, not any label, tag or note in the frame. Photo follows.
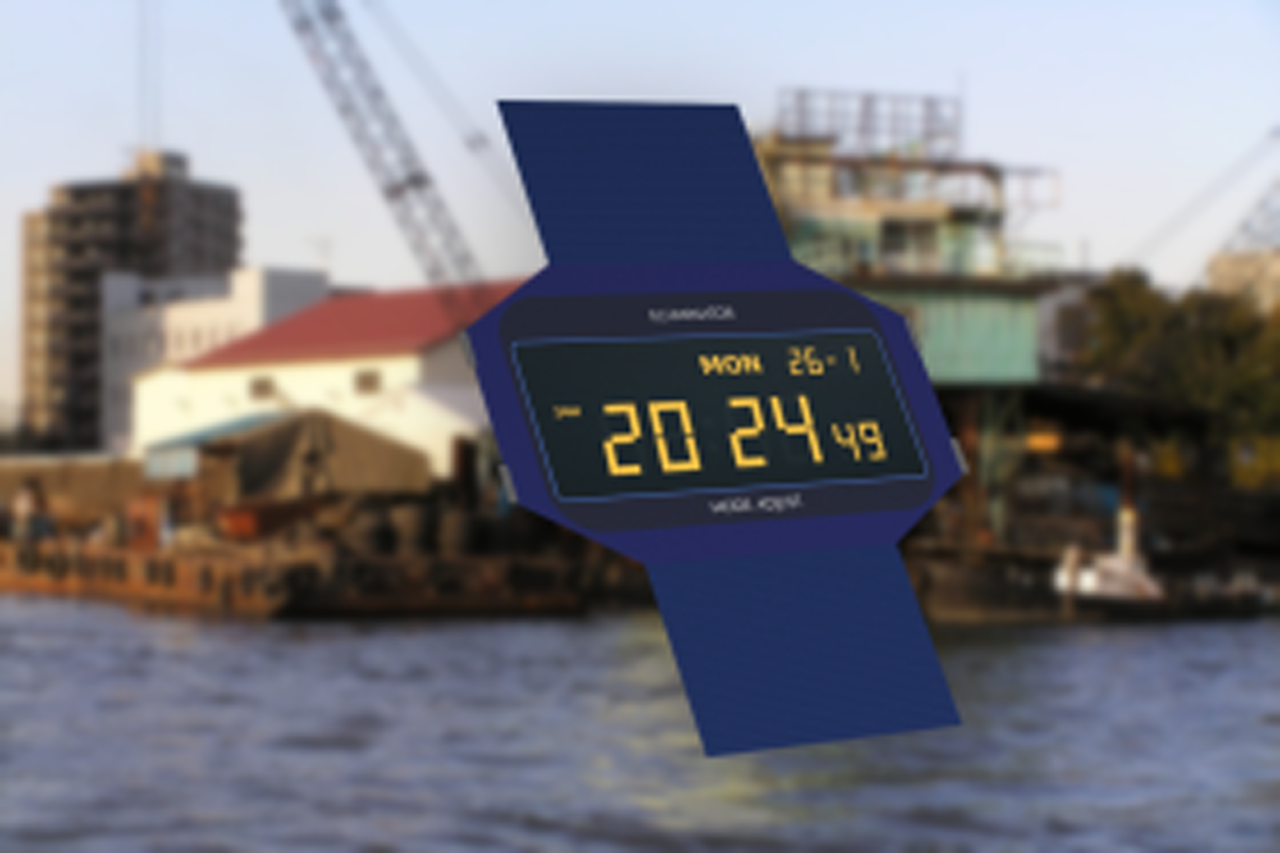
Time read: 20 h 24 min 49 s
